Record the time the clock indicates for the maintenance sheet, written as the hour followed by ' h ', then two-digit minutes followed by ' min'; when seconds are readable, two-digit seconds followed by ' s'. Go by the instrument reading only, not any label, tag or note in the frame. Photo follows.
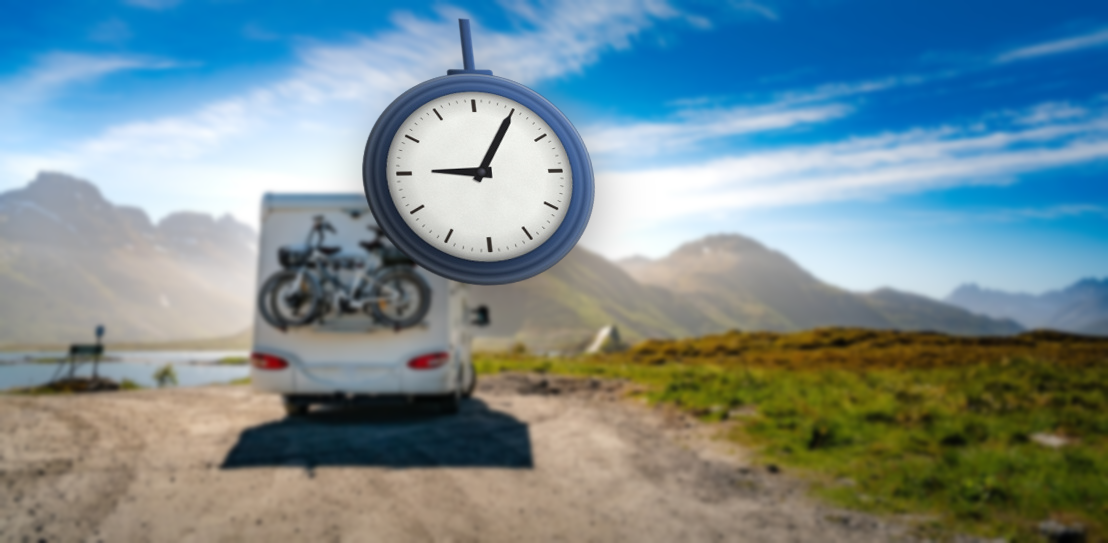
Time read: 9 h 05 min
